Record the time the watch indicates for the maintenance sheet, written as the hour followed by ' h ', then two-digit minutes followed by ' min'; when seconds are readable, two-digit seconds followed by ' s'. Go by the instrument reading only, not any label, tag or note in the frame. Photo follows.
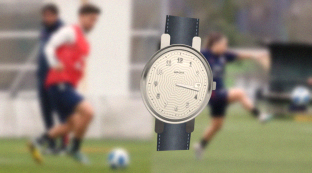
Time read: 3 h 17 min
